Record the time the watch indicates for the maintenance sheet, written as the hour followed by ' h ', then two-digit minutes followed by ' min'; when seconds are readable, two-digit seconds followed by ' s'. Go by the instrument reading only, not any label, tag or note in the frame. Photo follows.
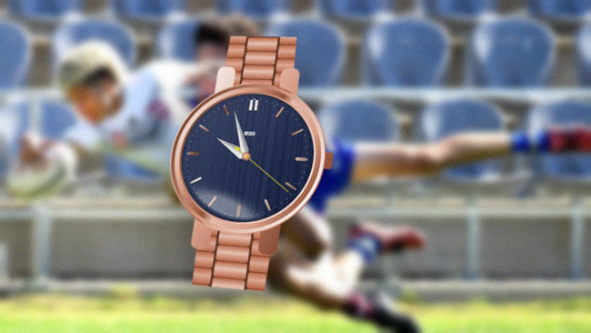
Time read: 9 h 56 min 21 s
